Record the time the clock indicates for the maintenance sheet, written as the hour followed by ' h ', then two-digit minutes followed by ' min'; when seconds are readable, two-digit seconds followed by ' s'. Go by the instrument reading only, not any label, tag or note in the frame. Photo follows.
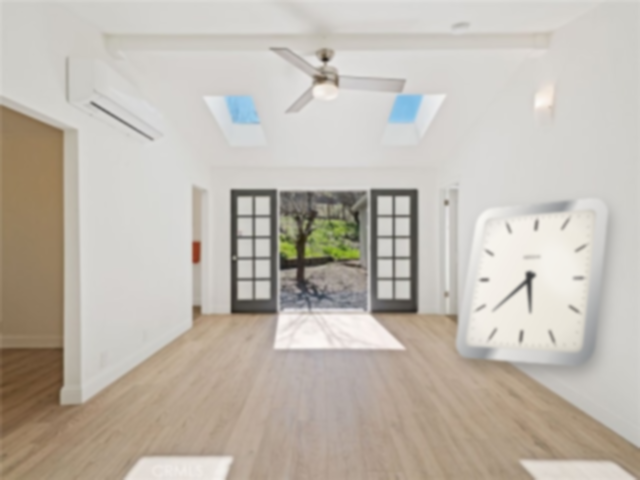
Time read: 5 h 38 min
